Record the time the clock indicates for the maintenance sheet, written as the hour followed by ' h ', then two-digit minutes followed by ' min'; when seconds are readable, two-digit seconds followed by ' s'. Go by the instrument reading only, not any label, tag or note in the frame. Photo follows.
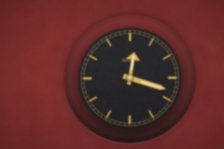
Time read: 12 h 18 min
